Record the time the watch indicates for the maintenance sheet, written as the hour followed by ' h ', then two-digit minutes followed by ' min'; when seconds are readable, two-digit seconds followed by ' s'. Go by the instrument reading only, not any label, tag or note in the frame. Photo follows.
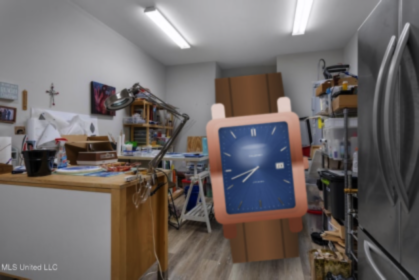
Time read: 7 h 42 min
